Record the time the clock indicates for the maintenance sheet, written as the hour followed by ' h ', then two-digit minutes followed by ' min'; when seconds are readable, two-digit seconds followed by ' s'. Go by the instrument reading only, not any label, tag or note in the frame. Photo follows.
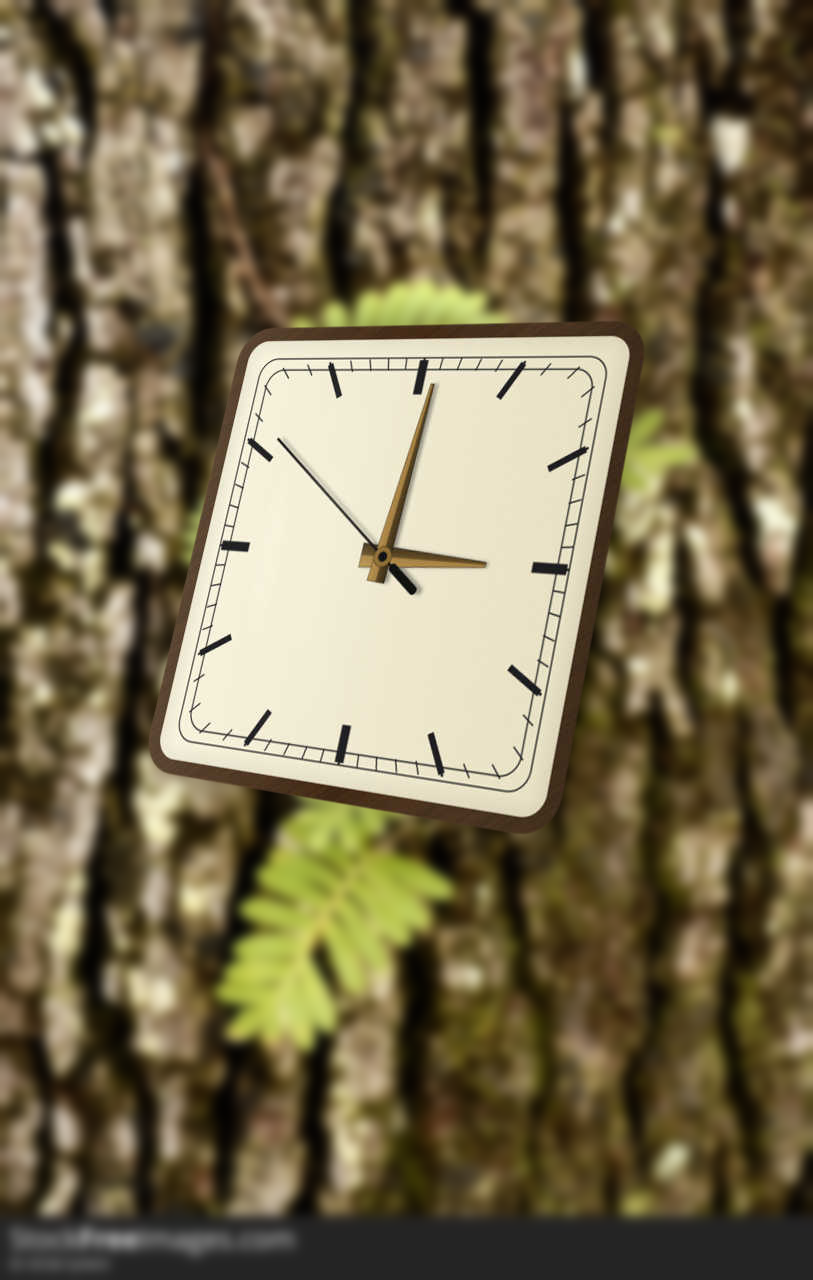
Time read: 3 h 00 min 51 s
